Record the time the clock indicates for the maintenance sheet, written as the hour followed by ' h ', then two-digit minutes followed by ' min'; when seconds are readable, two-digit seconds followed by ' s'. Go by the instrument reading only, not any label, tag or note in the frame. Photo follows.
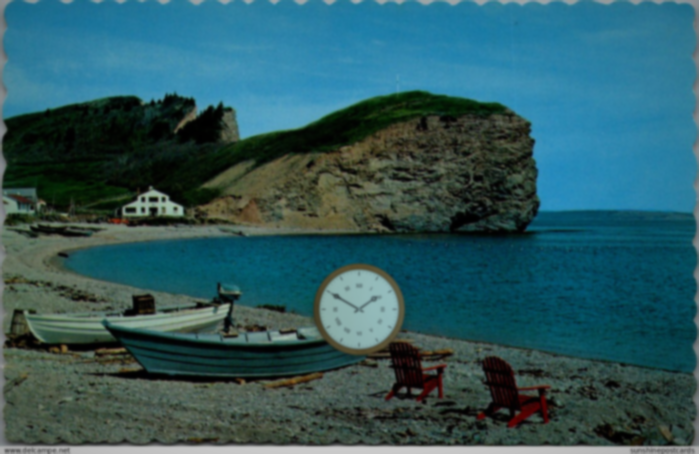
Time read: 1 h 50 min
